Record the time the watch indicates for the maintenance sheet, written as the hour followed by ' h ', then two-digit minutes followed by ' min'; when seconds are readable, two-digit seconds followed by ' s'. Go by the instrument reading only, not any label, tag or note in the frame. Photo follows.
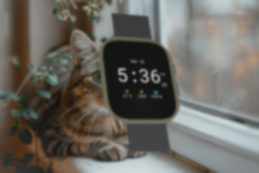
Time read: 5 h 36 min
